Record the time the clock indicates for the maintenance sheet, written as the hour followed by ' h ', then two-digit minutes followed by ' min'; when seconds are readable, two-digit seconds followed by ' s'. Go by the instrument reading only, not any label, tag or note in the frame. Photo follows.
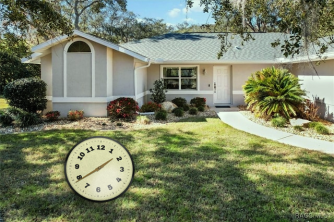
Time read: 1 h 39 min
